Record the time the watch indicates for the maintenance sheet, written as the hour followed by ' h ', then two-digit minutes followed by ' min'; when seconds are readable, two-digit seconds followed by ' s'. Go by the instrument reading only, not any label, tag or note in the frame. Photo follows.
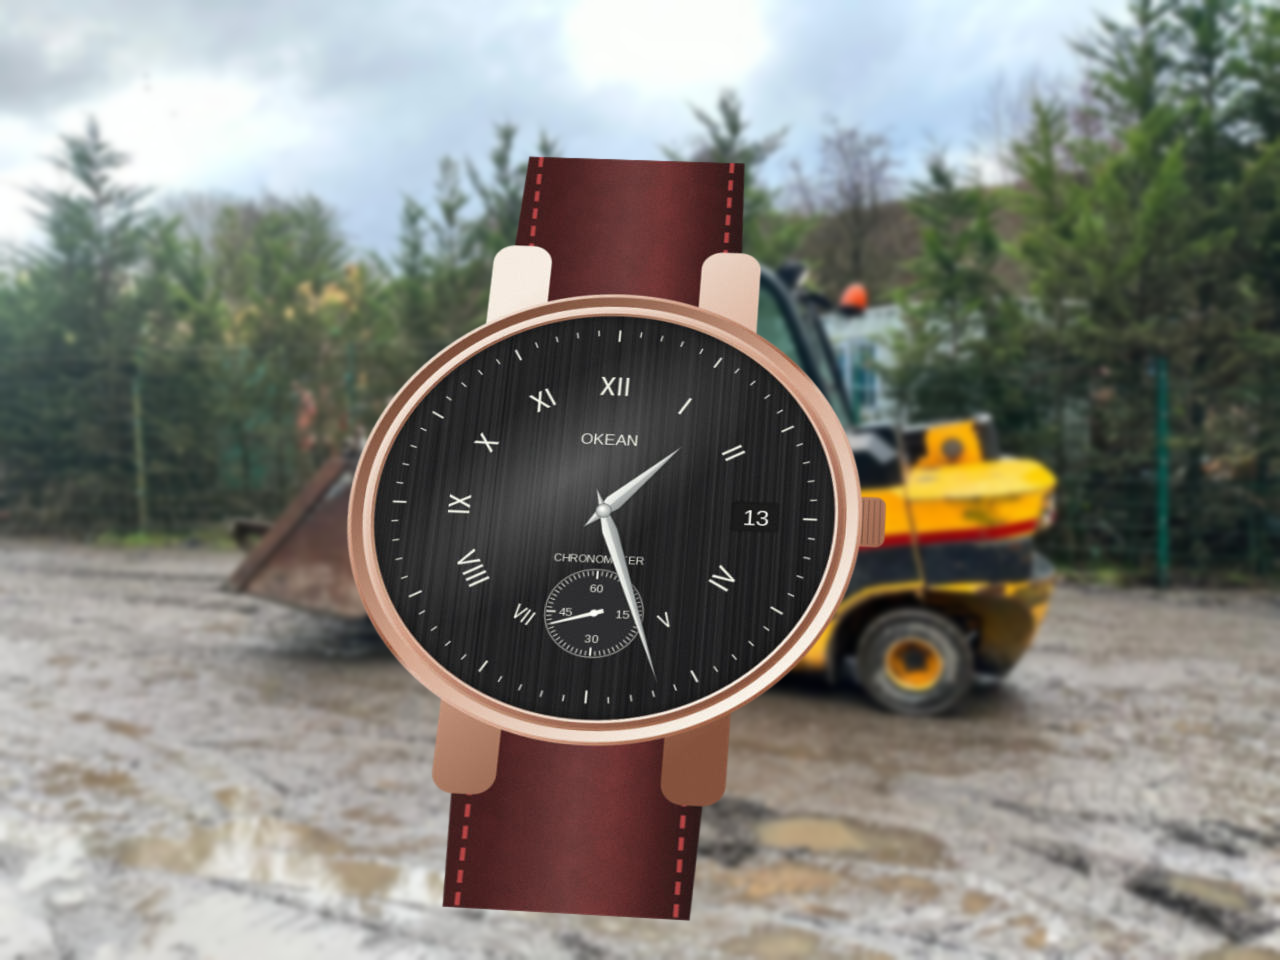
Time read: 1 h 26 min 42 s
